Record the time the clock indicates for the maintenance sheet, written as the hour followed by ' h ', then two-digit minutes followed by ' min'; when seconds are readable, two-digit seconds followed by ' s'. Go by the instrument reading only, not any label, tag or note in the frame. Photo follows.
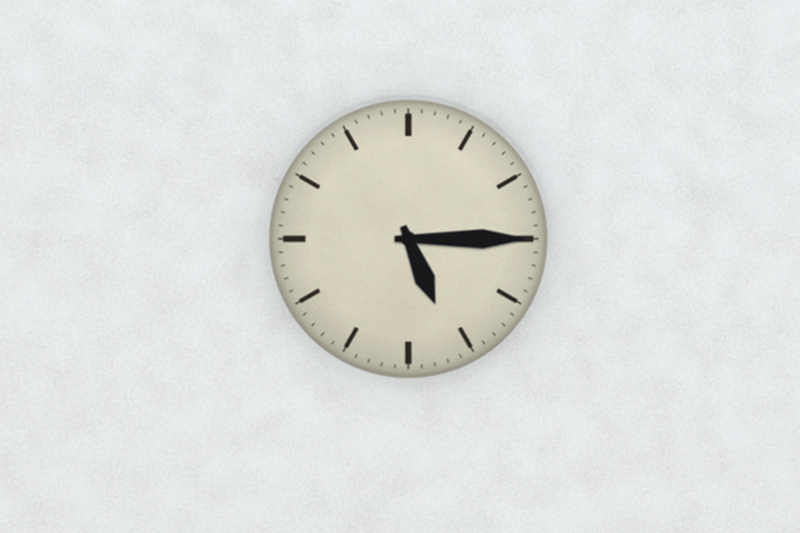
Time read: 5 h 15 min
